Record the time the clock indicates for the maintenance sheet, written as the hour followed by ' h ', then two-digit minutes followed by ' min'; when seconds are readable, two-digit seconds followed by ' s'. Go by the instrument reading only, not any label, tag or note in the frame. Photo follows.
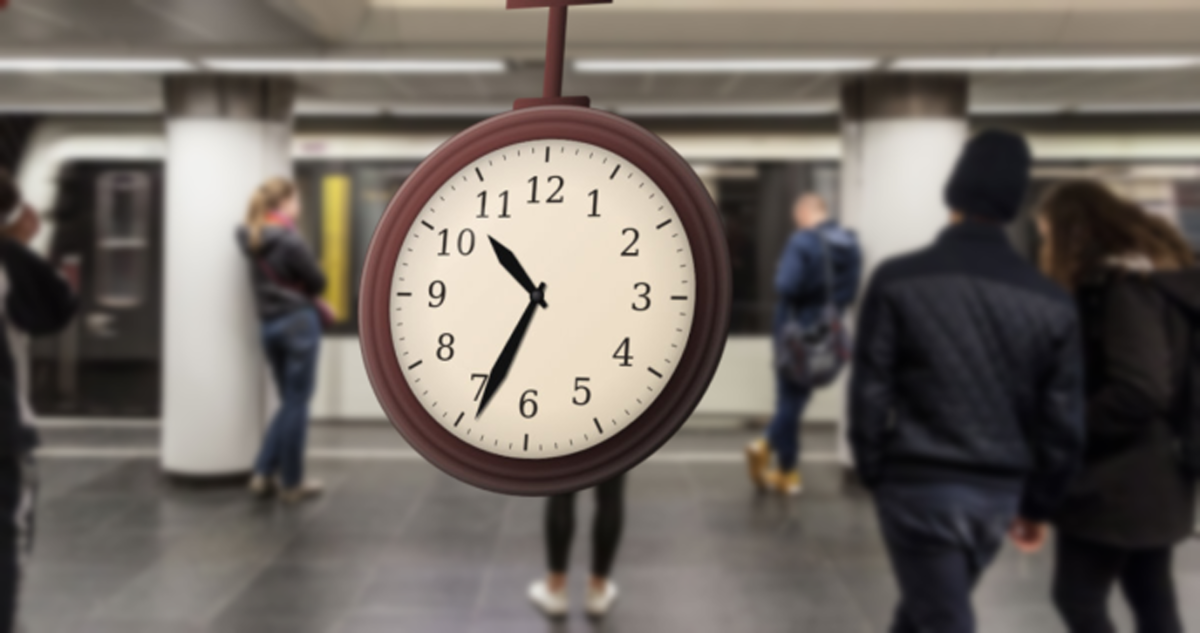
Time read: 10 h 34 min
